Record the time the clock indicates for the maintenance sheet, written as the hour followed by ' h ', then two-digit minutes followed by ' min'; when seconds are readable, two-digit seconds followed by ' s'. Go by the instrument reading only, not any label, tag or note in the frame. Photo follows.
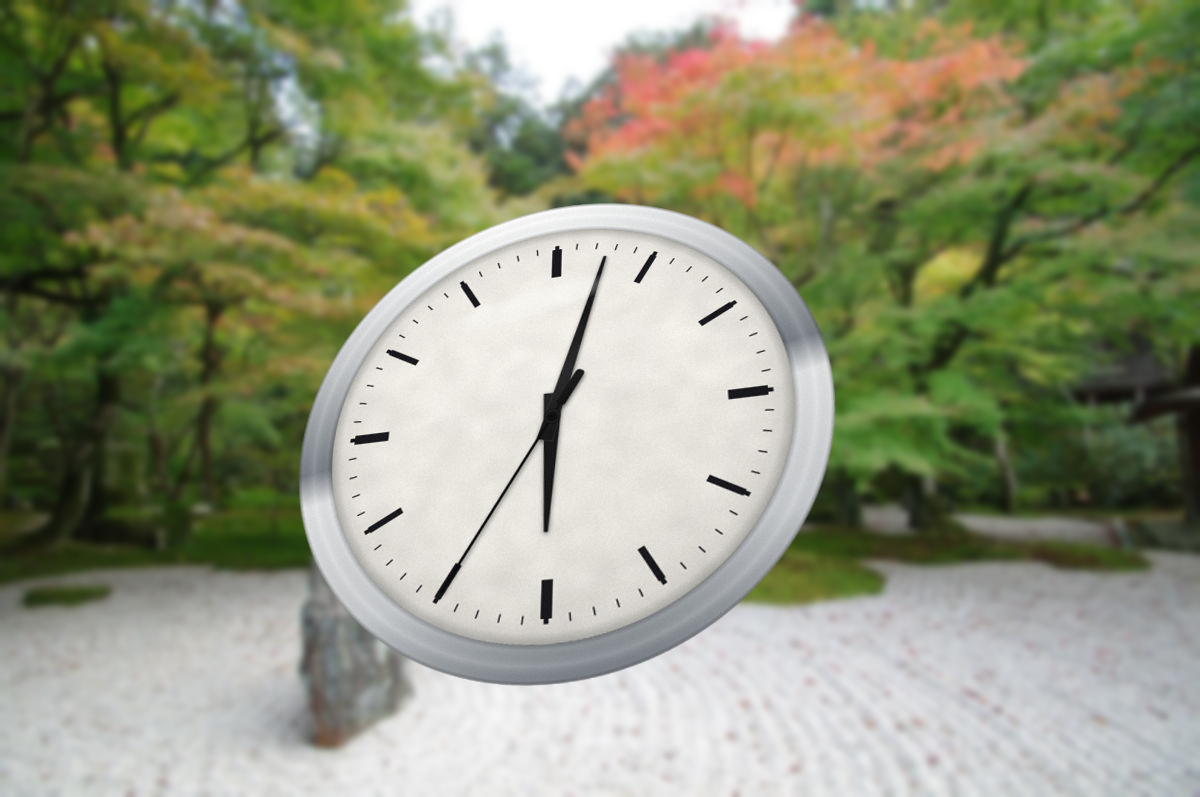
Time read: 6 h 02 min 35 s
